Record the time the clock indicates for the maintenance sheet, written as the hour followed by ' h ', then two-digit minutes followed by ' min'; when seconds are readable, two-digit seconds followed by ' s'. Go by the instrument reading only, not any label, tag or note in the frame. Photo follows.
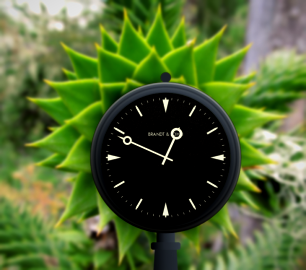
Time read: 12 h 49 min
